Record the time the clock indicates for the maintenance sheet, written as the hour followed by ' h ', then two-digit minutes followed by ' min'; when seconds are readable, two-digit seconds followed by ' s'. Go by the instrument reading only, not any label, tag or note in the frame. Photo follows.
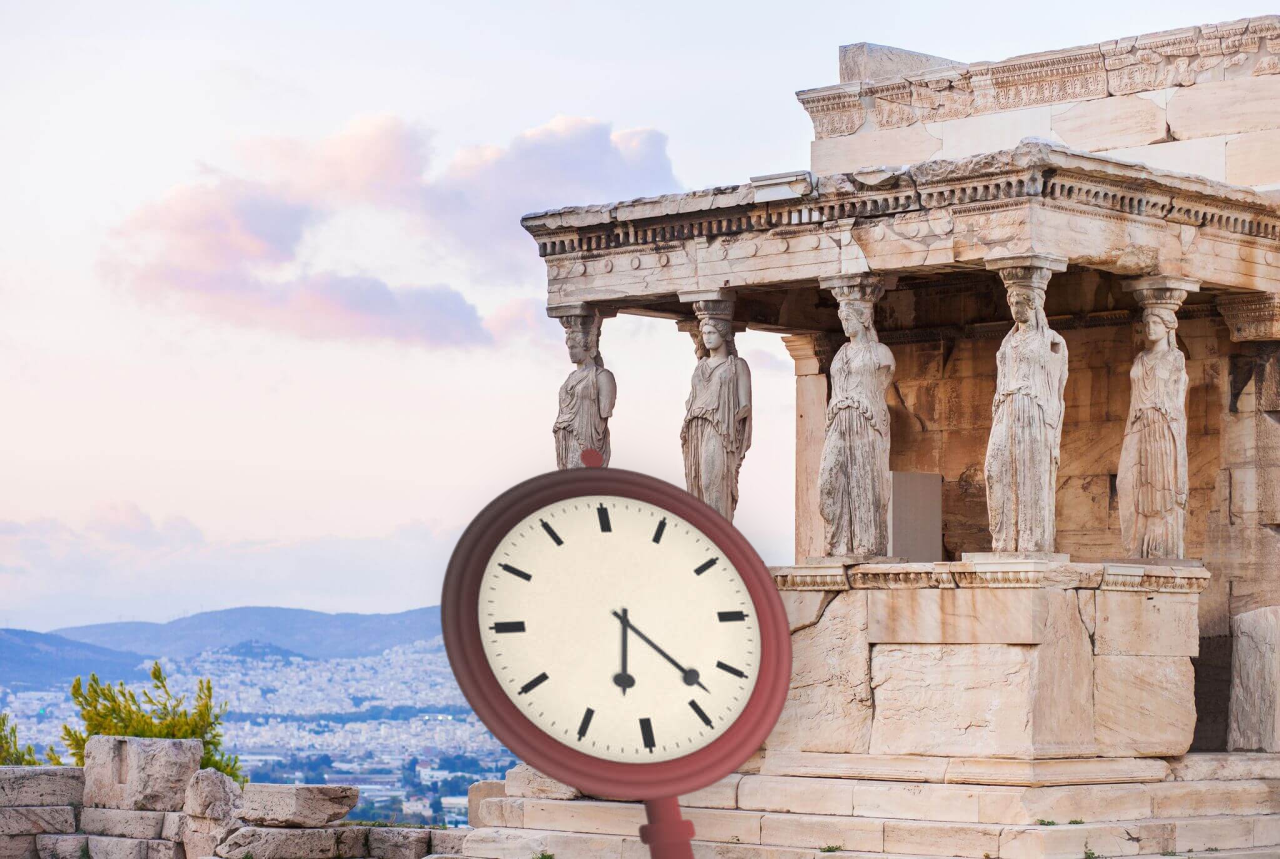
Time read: 6 h 23 min
